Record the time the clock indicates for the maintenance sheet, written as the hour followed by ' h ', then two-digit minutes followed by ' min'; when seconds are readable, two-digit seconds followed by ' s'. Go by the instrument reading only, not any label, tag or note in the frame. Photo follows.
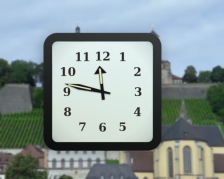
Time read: 11 h 47 min
